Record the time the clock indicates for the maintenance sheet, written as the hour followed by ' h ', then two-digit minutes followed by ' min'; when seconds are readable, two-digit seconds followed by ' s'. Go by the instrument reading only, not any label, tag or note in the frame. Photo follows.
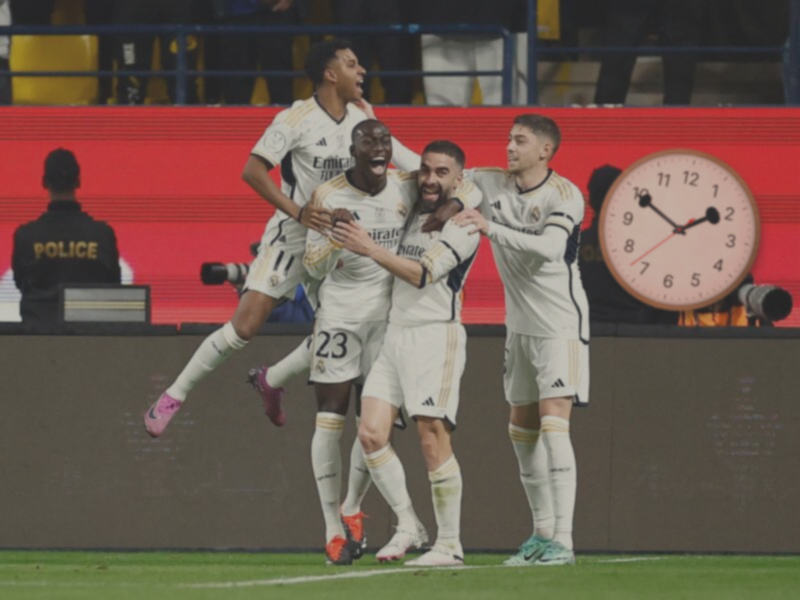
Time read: 1 h 49 min 37 s
